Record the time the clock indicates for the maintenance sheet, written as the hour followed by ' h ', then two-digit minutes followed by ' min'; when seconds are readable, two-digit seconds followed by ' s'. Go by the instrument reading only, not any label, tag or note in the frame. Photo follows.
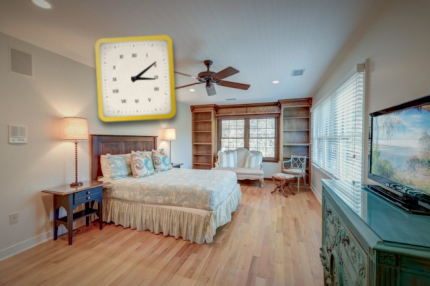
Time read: 3 h 09 min
